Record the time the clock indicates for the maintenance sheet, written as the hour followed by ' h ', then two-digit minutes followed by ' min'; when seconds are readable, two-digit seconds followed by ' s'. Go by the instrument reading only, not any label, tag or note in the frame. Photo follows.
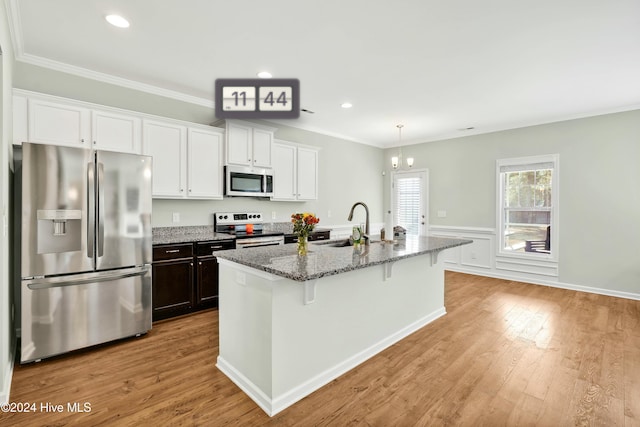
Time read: 11 h 44 min
